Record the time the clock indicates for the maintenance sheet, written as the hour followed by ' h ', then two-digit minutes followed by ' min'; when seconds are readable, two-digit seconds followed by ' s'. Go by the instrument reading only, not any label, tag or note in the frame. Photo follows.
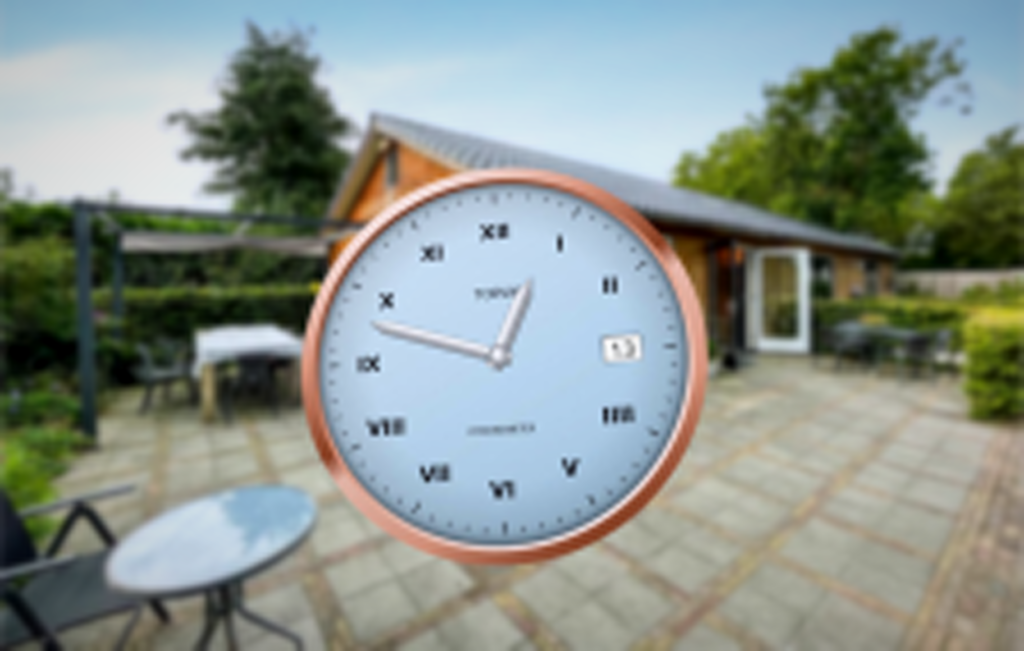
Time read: 12 h 48 min
